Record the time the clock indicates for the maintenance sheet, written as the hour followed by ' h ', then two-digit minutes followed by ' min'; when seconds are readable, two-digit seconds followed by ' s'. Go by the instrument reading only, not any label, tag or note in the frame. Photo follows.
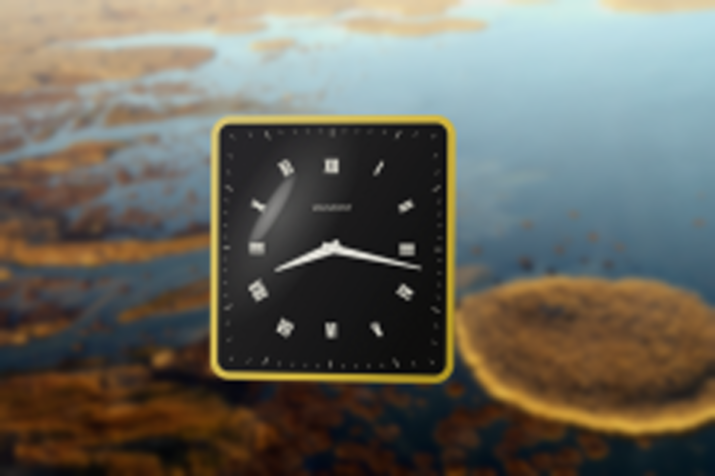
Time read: 8 h 17 min
